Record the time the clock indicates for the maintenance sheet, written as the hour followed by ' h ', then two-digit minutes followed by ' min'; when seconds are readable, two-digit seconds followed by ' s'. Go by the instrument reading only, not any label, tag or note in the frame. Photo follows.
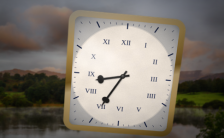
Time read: 8 h 35 min
